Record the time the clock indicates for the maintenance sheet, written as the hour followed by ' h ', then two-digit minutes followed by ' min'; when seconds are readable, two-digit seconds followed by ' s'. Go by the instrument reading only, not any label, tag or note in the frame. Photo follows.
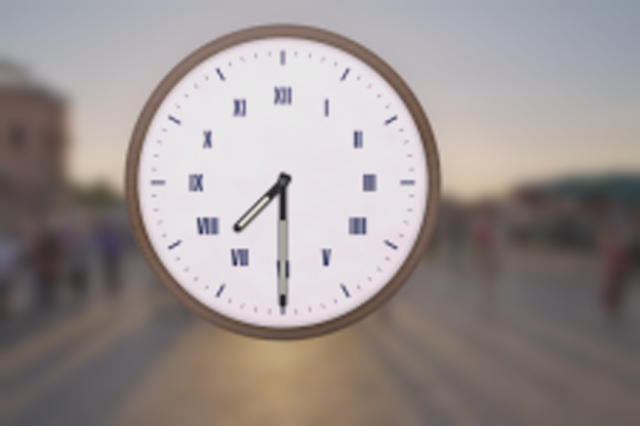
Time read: 7 h 30 min
